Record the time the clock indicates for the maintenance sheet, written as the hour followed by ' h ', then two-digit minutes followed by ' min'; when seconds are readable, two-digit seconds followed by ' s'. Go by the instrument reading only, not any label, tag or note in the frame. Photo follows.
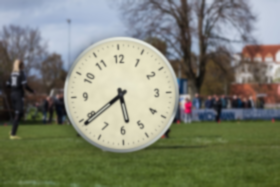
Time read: 5 h 39 min
